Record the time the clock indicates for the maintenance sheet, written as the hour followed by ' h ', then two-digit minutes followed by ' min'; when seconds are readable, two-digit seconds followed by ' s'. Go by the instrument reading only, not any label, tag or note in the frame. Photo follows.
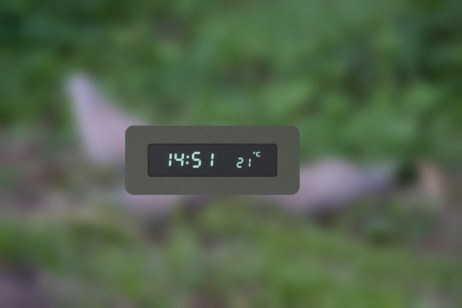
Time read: 14 h 51 min
